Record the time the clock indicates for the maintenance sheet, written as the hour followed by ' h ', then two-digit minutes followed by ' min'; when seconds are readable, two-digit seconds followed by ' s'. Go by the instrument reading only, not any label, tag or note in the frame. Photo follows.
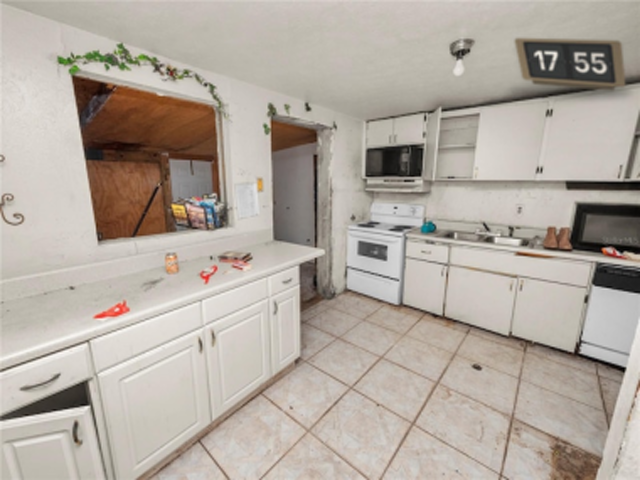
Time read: 17 h 55 min
